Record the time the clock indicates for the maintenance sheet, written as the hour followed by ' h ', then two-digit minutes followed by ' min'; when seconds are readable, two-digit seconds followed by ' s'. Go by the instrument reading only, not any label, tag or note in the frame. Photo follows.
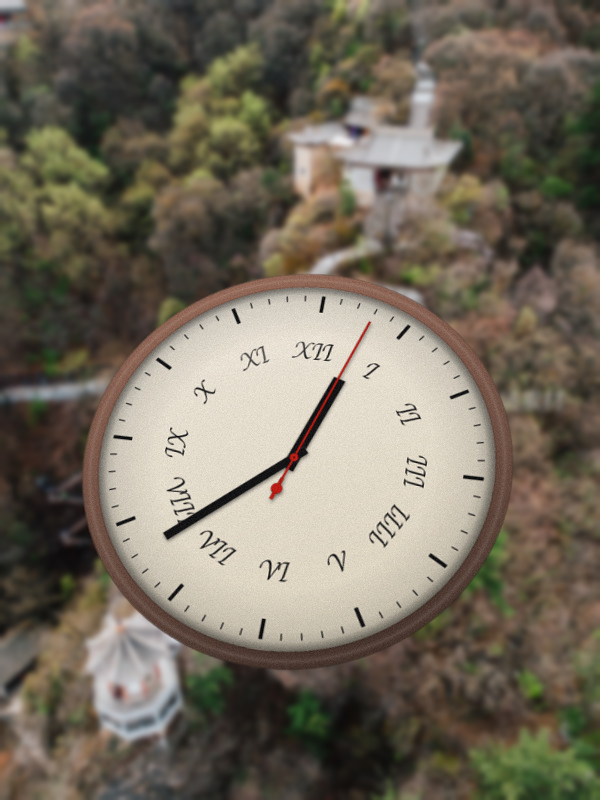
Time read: 12 h 38 min 03 s
